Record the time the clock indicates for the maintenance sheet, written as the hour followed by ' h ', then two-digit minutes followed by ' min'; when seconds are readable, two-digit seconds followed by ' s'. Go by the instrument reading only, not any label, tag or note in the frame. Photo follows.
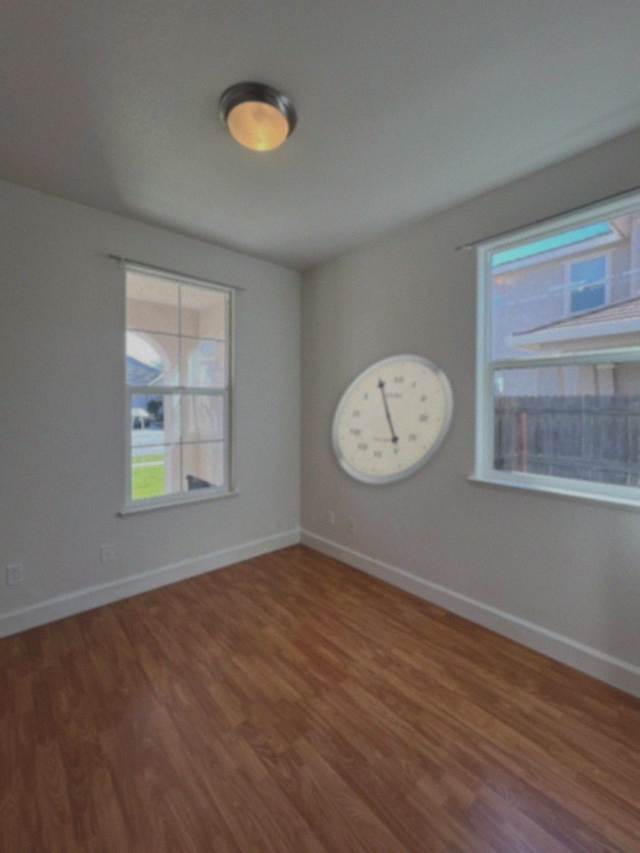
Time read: 4 h 55 min
